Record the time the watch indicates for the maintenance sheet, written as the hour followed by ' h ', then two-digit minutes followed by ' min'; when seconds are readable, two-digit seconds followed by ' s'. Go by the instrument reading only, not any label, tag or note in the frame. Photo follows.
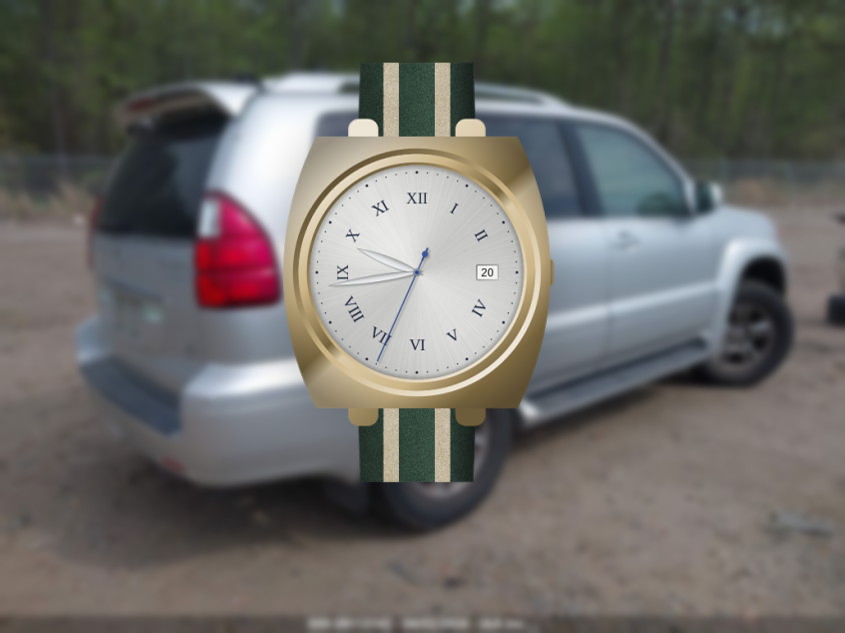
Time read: 9 h 43 min 34 s
